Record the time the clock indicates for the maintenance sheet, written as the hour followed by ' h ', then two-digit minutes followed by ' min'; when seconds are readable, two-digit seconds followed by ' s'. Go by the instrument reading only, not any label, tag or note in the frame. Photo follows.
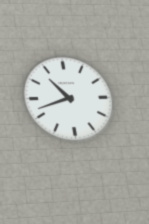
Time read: 10 h 42 min
